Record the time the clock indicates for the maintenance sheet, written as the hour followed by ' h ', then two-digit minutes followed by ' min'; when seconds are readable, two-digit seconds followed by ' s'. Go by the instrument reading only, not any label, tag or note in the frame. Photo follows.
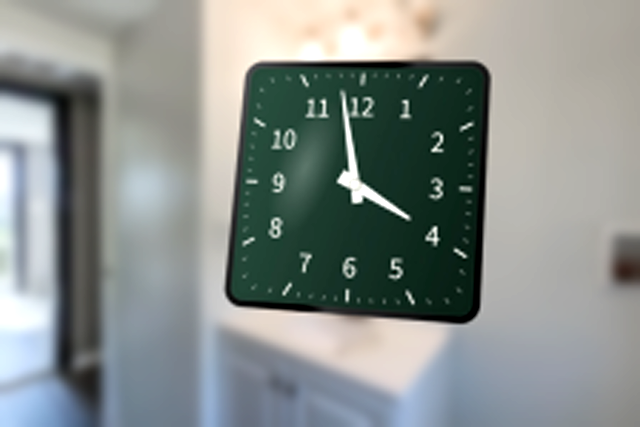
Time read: 3 h 58 min
